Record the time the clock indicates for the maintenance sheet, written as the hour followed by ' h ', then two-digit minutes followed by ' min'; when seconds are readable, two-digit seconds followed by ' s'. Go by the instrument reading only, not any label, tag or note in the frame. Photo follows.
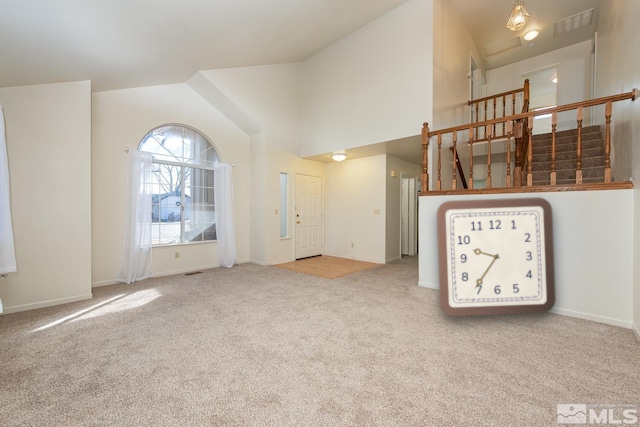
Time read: 9 h 36 min
